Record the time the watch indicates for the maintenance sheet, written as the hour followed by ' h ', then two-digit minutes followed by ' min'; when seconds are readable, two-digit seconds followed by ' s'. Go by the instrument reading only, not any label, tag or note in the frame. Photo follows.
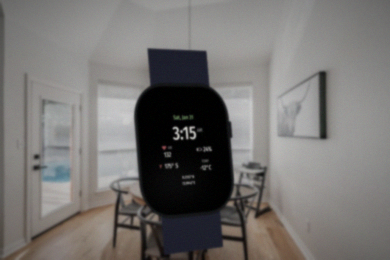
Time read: 3 h 15 min
